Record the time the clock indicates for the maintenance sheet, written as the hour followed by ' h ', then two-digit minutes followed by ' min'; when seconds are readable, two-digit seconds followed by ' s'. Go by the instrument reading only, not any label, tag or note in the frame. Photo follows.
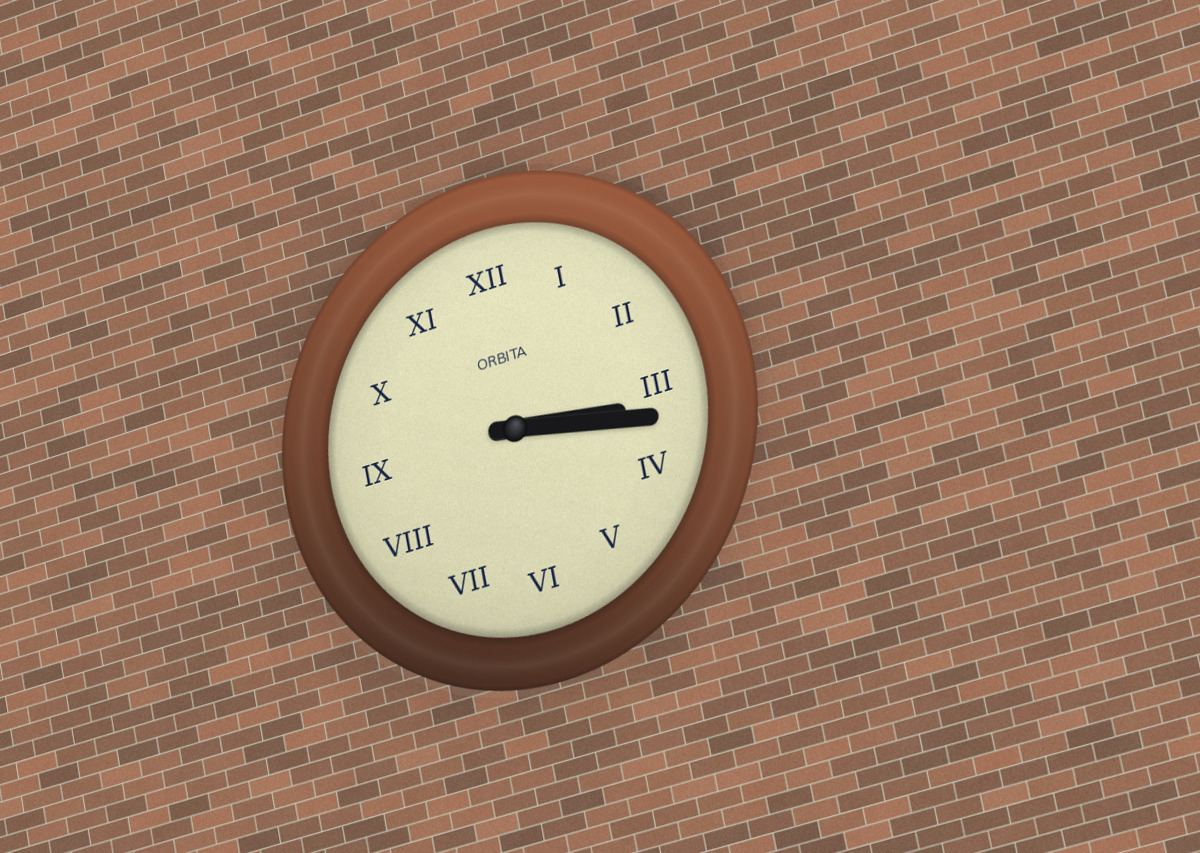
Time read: 3 h 17 min
